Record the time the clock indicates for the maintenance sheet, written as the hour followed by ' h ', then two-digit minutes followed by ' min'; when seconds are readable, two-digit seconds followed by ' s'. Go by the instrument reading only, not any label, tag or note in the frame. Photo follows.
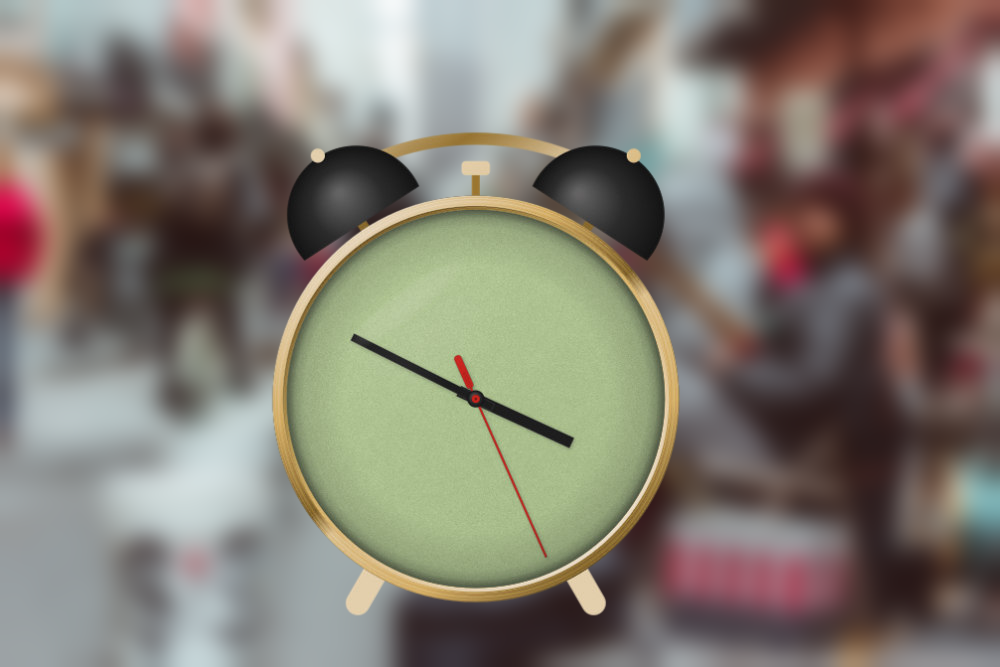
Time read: 3 h 49 min 26 s
